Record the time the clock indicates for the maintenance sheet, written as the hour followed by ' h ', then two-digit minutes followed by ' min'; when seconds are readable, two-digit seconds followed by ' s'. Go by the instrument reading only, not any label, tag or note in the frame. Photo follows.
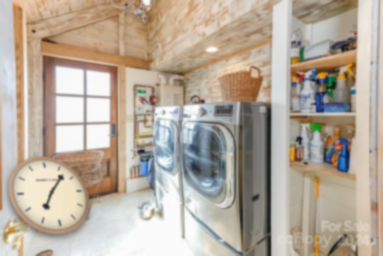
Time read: 7 h 07 min
